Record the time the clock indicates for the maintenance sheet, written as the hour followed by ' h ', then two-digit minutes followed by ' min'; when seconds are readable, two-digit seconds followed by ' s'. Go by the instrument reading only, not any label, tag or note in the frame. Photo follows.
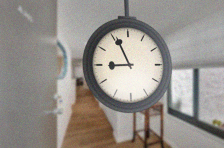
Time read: 8 h 56 min
